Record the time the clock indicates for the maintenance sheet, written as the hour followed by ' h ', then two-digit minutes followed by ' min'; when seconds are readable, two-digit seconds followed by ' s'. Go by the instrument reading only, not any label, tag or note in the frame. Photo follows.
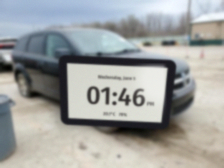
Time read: 1 h 46 min
